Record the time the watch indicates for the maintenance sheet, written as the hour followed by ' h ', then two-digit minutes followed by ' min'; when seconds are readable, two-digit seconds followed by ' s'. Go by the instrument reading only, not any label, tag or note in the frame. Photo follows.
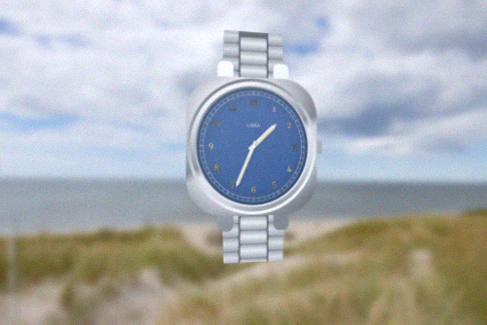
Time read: 1 h 34 min
